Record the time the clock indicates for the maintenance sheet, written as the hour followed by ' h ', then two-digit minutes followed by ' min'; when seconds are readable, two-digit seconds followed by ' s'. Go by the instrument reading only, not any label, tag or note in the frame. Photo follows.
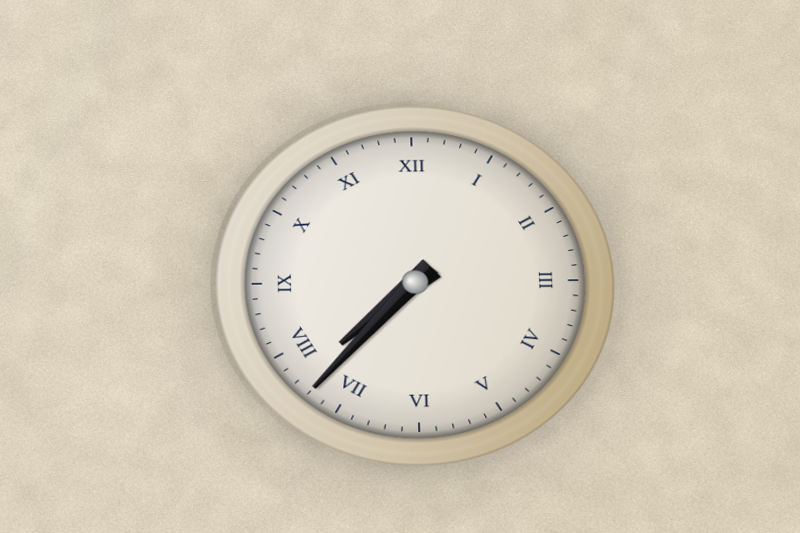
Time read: 7 h 37 min
